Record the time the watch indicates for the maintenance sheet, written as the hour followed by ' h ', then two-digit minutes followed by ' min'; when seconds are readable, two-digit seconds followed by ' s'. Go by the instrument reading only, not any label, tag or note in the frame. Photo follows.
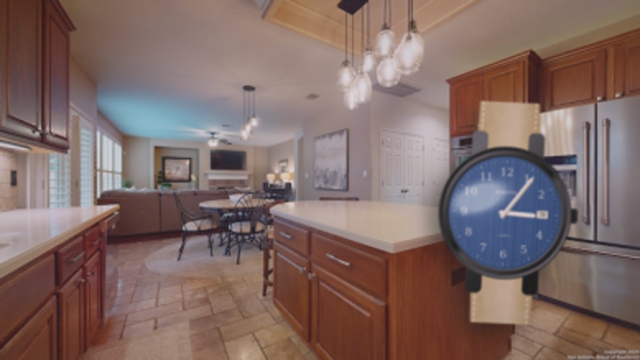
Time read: 3 h 06 min
